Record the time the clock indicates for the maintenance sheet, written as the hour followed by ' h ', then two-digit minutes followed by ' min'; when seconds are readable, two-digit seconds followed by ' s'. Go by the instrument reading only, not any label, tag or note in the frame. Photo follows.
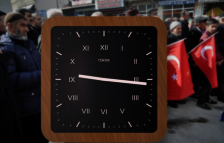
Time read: 9 h 16 min
